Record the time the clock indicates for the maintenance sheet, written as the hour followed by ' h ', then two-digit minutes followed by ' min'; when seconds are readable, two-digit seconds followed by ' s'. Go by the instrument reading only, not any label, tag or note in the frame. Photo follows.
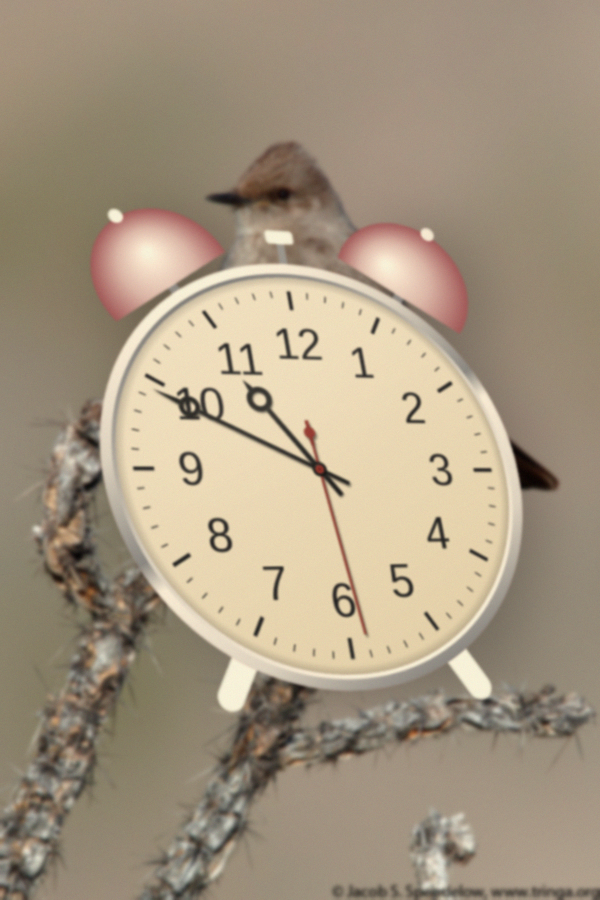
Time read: 10 h 49 min 29 s
